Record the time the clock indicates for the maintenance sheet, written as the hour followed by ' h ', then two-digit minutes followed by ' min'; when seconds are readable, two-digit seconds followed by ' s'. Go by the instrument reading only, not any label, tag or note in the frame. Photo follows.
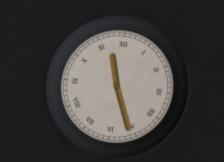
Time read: 11 h 26 min
